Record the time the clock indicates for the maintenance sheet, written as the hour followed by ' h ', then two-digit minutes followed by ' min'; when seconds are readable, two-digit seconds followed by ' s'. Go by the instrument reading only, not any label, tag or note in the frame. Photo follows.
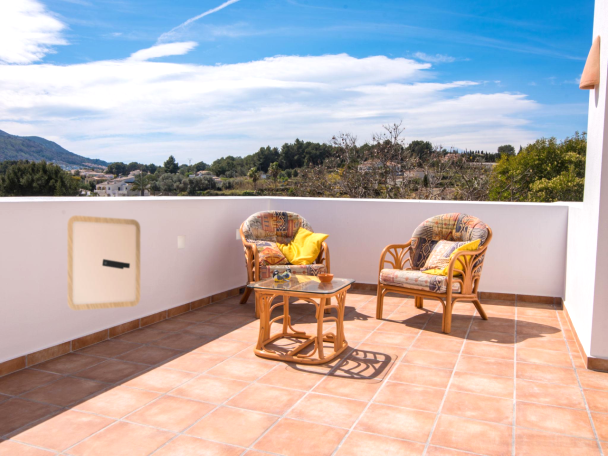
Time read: 3 h 16 min
